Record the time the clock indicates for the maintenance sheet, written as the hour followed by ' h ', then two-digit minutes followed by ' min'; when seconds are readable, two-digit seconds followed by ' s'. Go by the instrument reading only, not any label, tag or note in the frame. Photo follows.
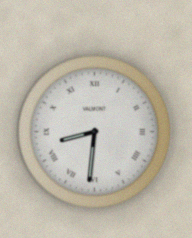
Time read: 8 h 31 min
